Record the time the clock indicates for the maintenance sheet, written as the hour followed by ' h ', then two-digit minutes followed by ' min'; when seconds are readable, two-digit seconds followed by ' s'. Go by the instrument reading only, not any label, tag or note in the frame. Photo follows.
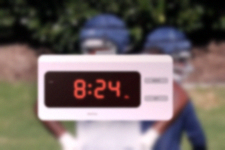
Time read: 8 h 24 min
